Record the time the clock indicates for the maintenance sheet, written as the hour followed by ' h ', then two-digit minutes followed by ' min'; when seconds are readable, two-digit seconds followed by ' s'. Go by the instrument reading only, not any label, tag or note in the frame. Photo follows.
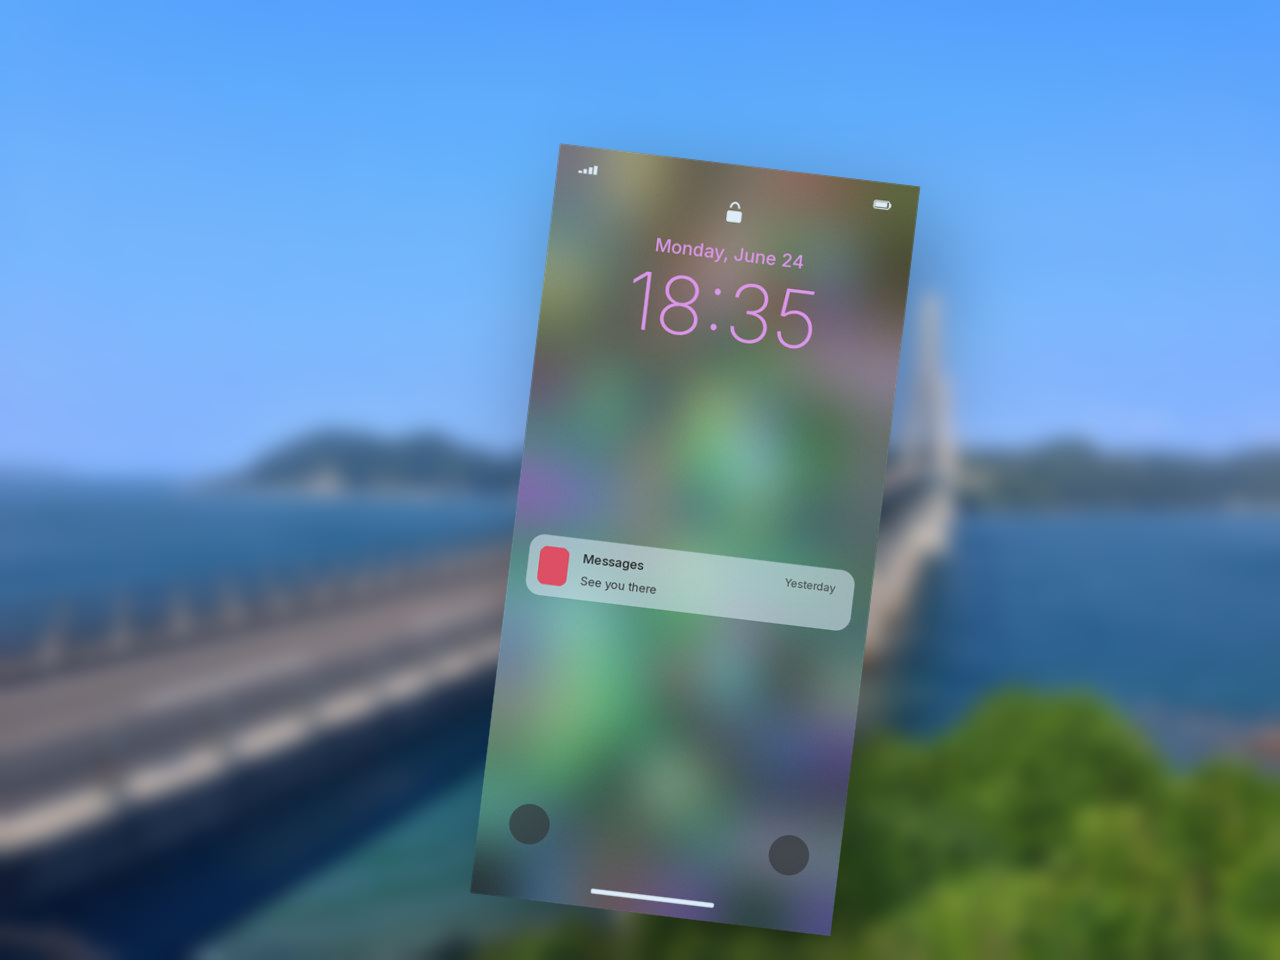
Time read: 18 h 35 min
